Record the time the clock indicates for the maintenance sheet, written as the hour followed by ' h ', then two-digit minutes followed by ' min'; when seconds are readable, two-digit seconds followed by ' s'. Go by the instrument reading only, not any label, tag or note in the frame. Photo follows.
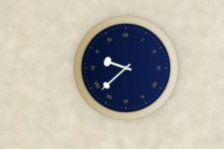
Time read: 9 h 38 min
